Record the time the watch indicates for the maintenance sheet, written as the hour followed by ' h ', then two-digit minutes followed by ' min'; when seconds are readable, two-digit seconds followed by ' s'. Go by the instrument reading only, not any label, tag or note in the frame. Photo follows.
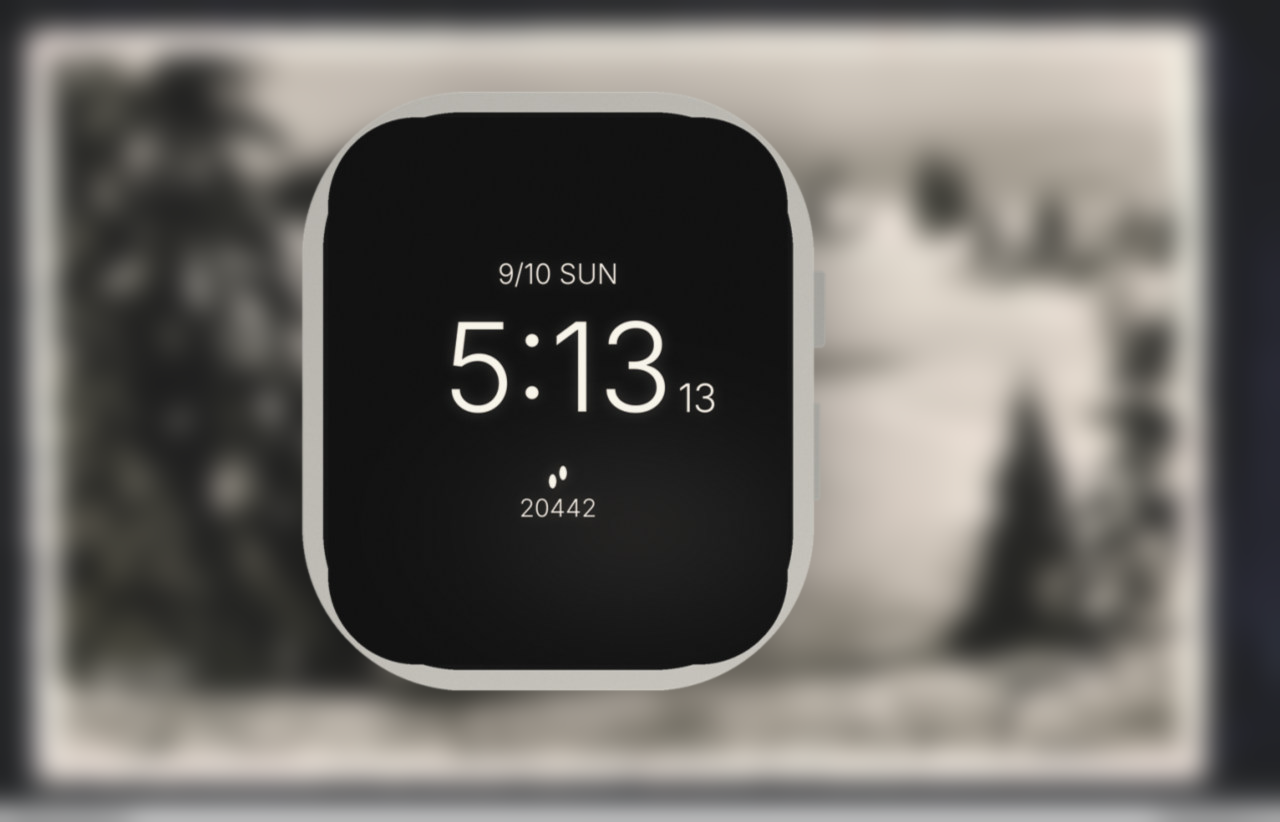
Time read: 5 h 13 min 13 s
